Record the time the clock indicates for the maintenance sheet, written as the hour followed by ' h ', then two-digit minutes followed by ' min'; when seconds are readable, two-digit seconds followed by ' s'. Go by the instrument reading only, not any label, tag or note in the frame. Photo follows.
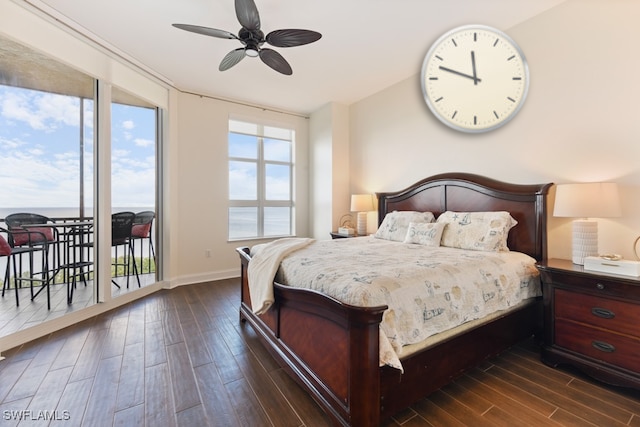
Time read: 11 h 48 min
